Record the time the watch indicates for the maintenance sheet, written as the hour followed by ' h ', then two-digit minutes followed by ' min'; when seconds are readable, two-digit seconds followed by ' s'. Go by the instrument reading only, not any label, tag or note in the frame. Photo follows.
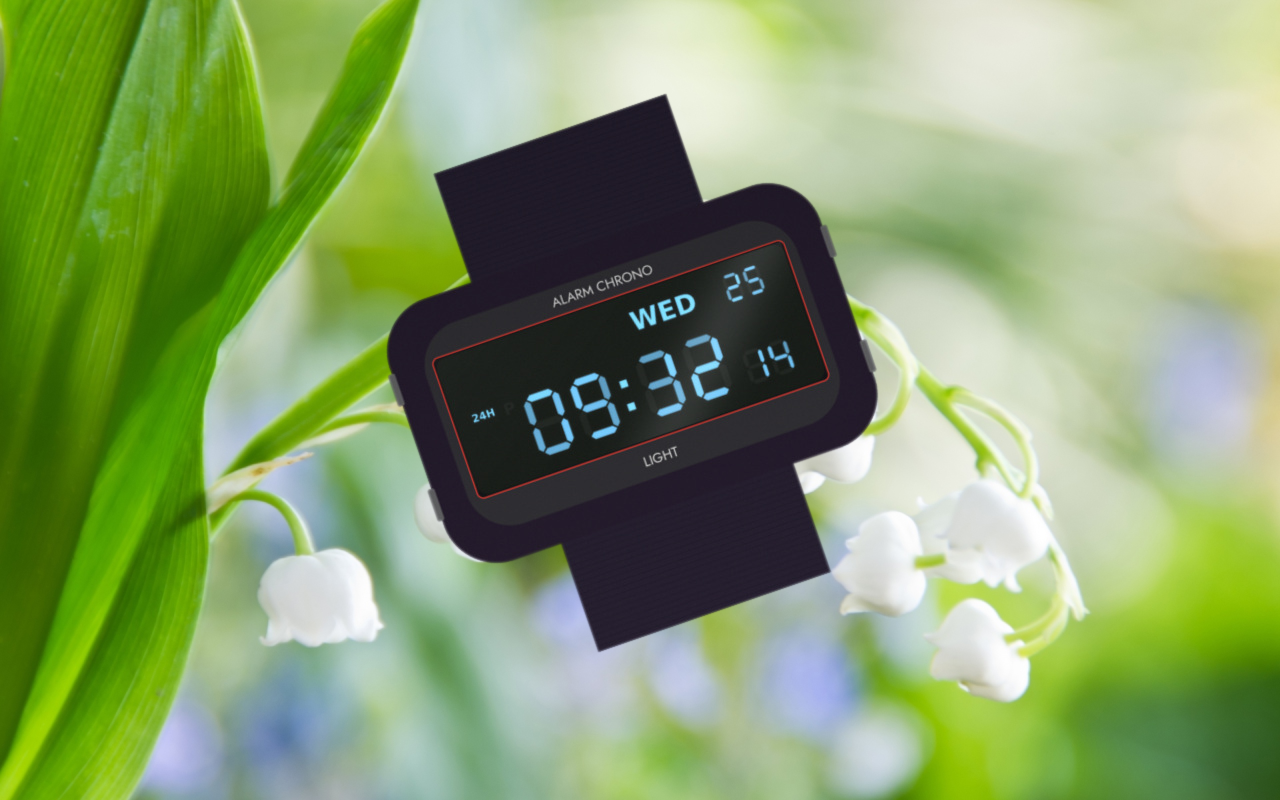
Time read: 9 h 32 min 14 s
